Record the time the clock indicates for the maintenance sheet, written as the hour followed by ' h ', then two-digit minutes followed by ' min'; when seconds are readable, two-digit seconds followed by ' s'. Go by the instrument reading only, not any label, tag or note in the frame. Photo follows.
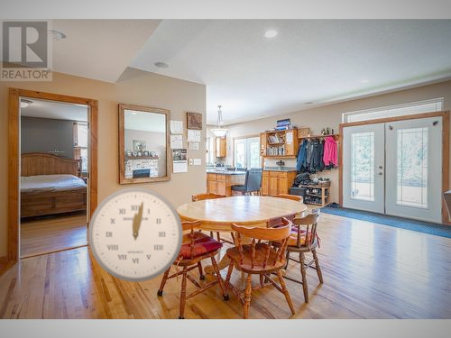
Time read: 12 h 02 min
